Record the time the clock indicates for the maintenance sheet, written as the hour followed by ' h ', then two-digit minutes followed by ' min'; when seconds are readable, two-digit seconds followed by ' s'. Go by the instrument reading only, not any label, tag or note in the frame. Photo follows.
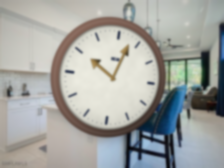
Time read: 10 h 03 min
